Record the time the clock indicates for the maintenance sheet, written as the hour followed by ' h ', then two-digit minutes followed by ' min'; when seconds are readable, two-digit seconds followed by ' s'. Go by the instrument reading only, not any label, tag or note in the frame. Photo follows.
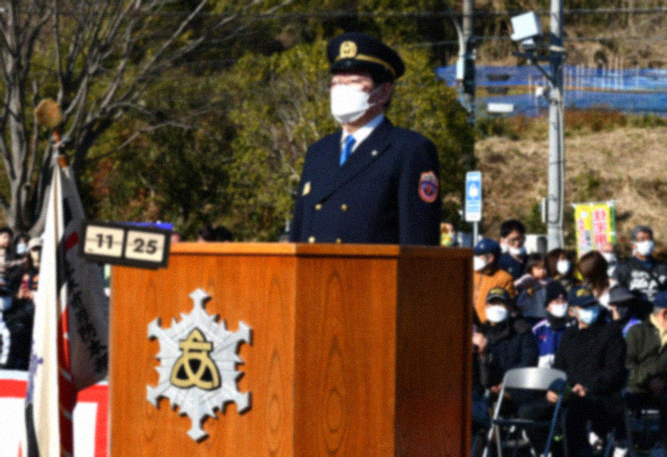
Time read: 11 h 25 min
